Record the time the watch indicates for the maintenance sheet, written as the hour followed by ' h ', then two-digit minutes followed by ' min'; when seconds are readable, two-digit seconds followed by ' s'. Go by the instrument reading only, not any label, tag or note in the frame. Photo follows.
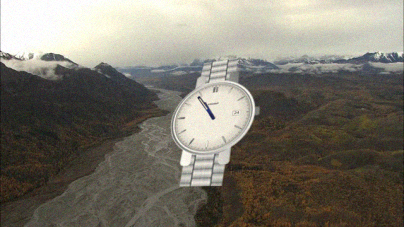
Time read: 10 h 54 min
